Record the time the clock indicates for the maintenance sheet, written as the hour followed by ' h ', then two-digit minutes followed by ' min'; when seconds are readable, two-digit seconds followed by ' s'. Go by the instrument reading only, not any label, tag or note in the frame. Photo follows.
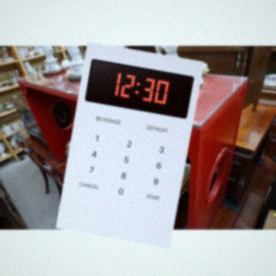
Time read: 12 h 30 min
